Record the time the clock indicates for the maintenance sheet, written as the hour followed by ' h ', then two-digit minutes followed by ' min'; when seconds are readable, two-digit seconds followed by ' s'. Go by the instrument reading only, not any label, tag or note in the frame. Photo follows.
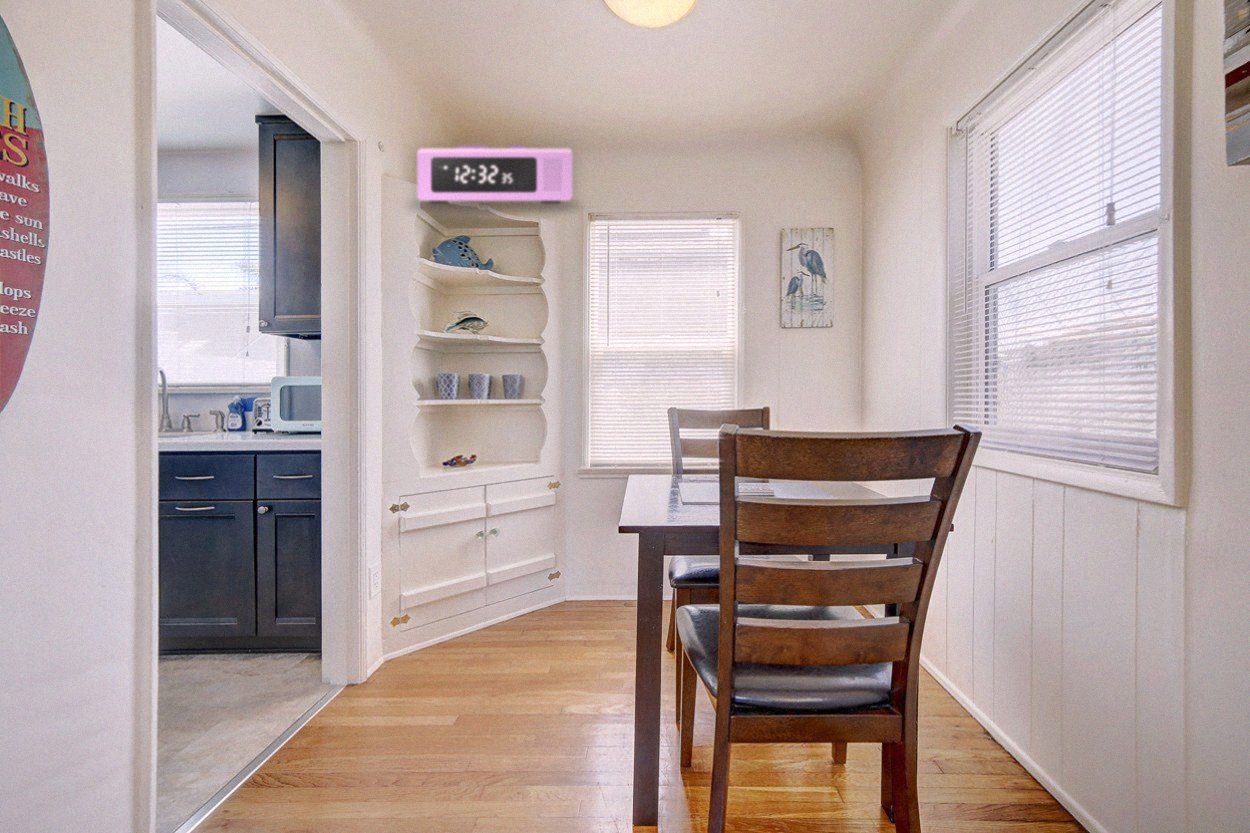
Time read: 12 h 32 min
